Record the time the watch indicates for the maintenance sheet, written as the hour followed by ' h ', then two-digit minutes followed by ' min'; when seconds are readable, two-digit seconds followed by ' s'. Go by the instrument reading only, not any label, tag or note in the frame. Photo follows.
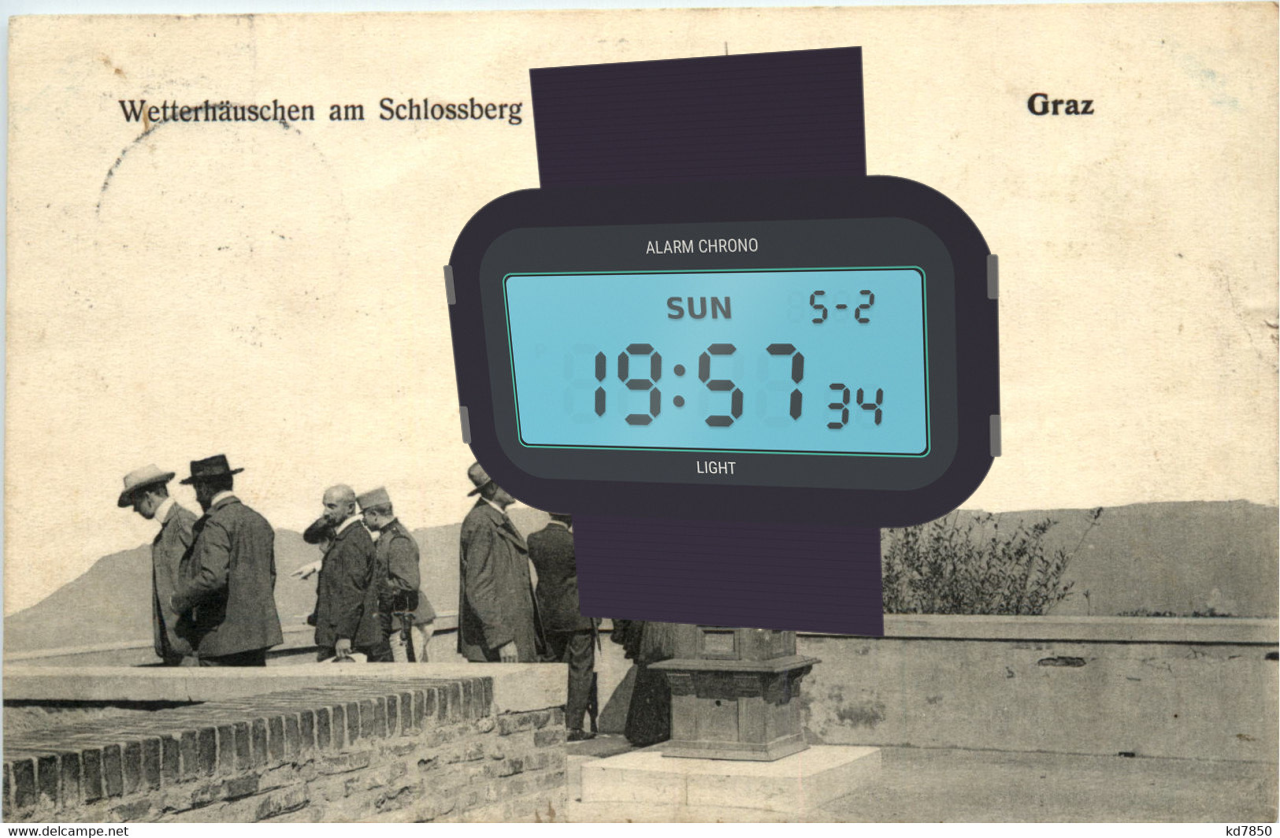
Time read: 19 h 57 min 34 s
